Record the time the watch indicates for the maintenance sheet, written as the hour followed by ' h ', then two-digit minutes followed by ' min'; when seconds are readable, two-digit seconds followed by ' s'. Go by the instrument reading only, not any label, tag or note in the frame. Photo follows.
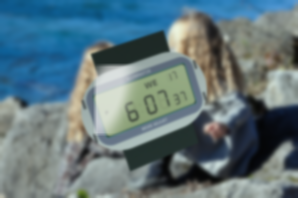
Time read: 6 h 07 min
